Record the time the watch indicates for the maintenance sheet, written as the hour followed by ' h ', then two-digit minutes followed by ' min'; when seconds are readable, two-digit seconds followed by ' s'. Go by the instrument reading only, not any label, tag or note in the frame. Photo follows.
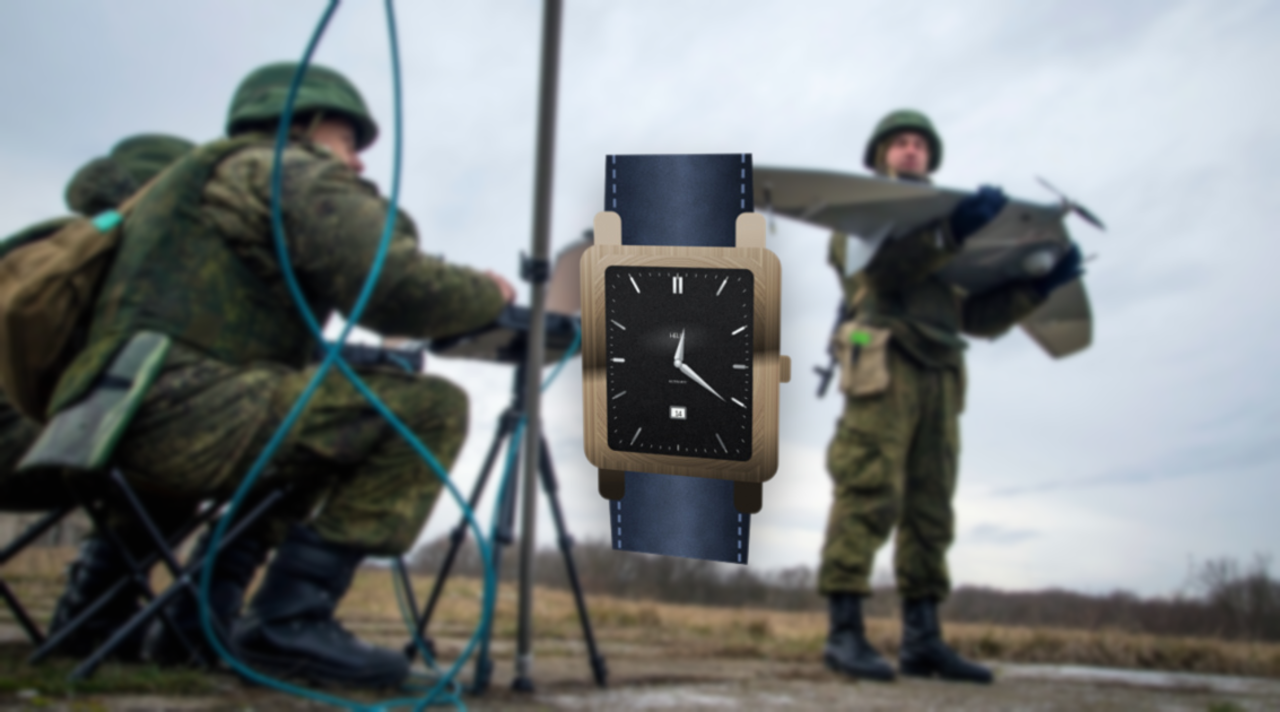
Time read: 12 h 21 min
